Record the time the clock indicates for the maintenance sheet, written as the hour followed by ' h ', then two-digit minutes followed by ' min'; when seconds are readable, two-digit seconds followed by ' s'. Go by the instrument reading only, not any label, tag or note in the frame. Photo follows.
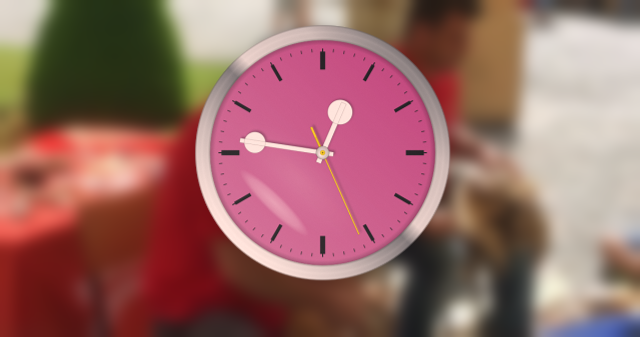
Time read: 12 h 46 min 26 s
